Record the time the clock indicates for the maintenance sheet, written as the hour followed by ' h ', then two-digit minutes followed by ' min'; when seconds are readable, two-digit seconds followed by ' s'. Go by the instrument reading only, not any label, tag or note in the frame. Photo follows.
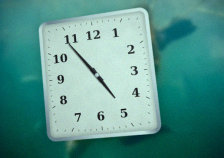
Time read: 4 h 54 min
